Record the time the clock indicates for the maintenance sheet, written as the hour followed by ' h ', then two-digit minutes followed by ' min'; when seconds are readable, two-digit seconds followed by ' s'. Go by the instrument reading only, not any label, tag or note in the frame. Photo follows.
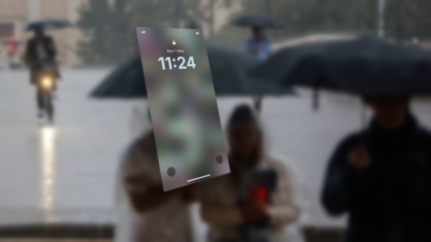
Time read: 11 h 24 min
